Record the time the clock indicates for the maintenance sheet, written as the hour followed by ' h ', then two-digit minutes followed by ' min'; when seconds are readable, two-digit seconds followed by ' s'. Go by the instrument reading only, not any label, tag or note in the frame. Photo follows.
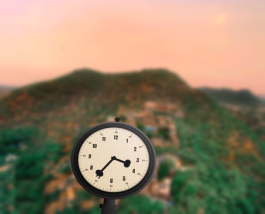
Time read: 3 h 36 min
